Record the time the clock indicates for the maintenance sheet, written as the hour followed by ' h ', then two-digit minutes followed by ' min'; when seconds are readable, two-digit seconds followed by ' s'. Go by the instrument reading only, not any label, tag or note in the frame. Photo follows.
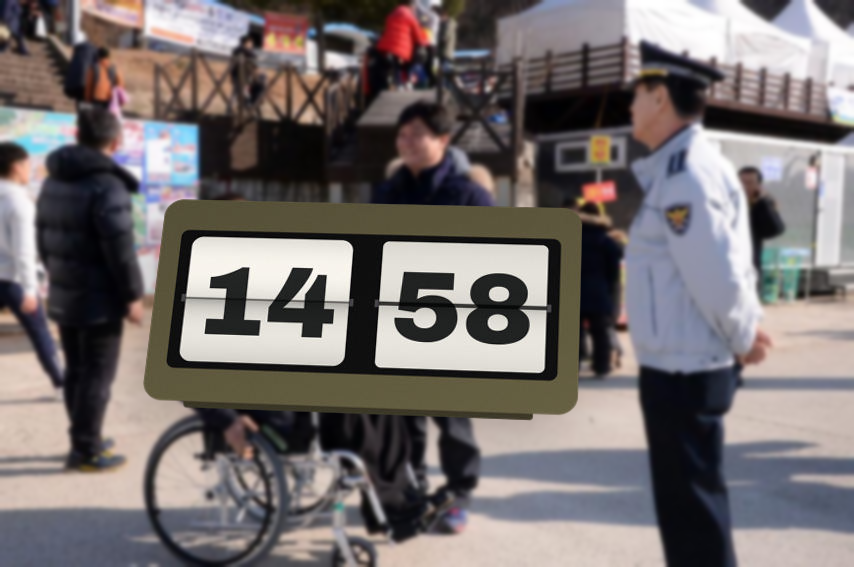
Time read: 14 h 58 min
